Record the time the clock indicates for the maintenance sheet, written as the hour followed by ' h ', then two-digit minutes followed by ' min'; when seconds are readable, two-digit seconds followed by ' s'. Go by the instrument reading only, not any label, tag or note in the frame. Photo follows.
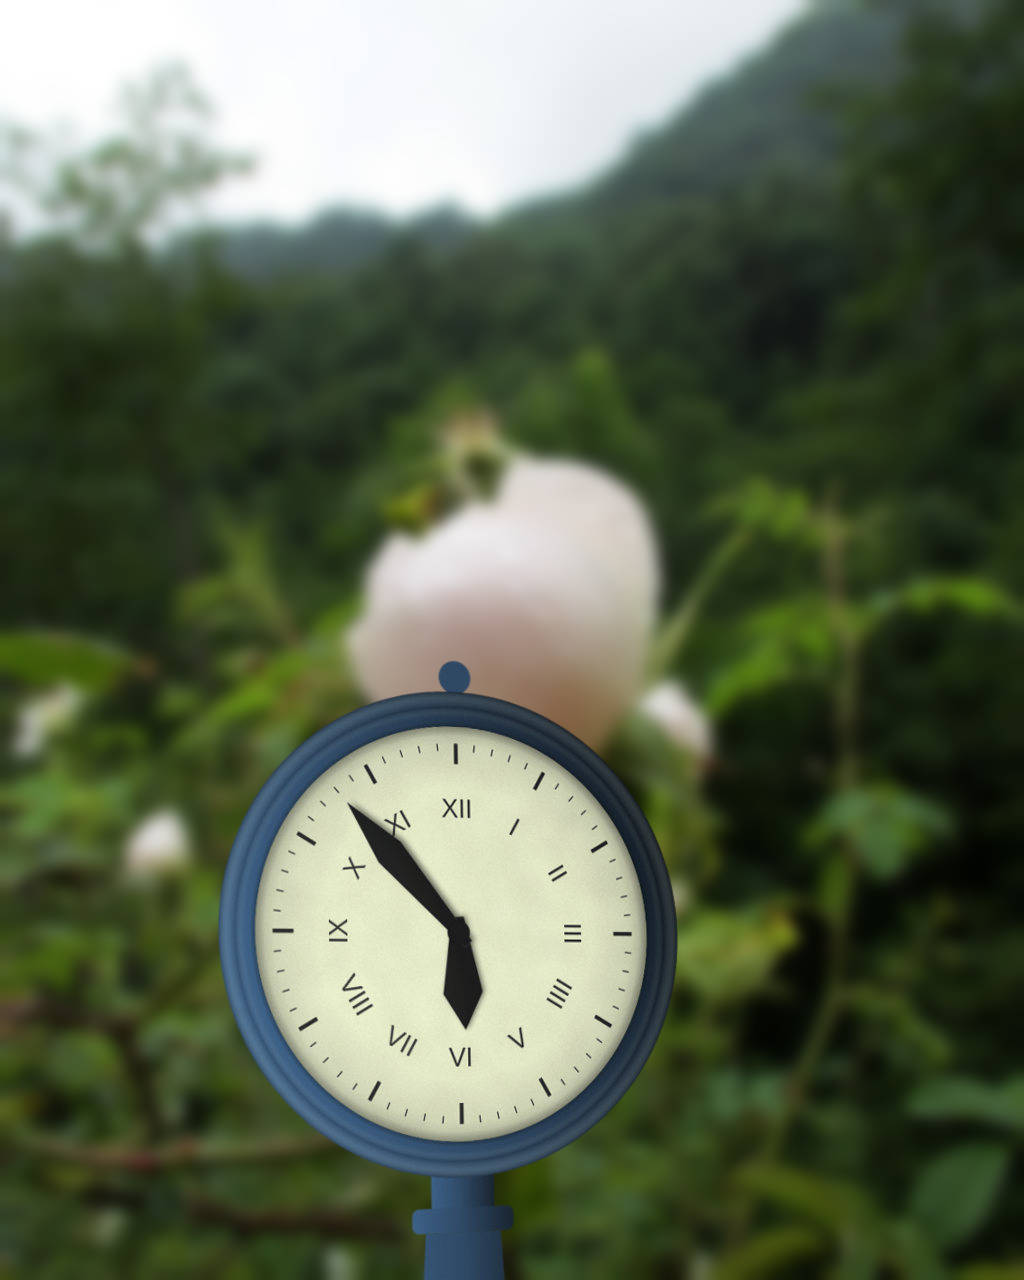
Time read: 5 h 53 min
